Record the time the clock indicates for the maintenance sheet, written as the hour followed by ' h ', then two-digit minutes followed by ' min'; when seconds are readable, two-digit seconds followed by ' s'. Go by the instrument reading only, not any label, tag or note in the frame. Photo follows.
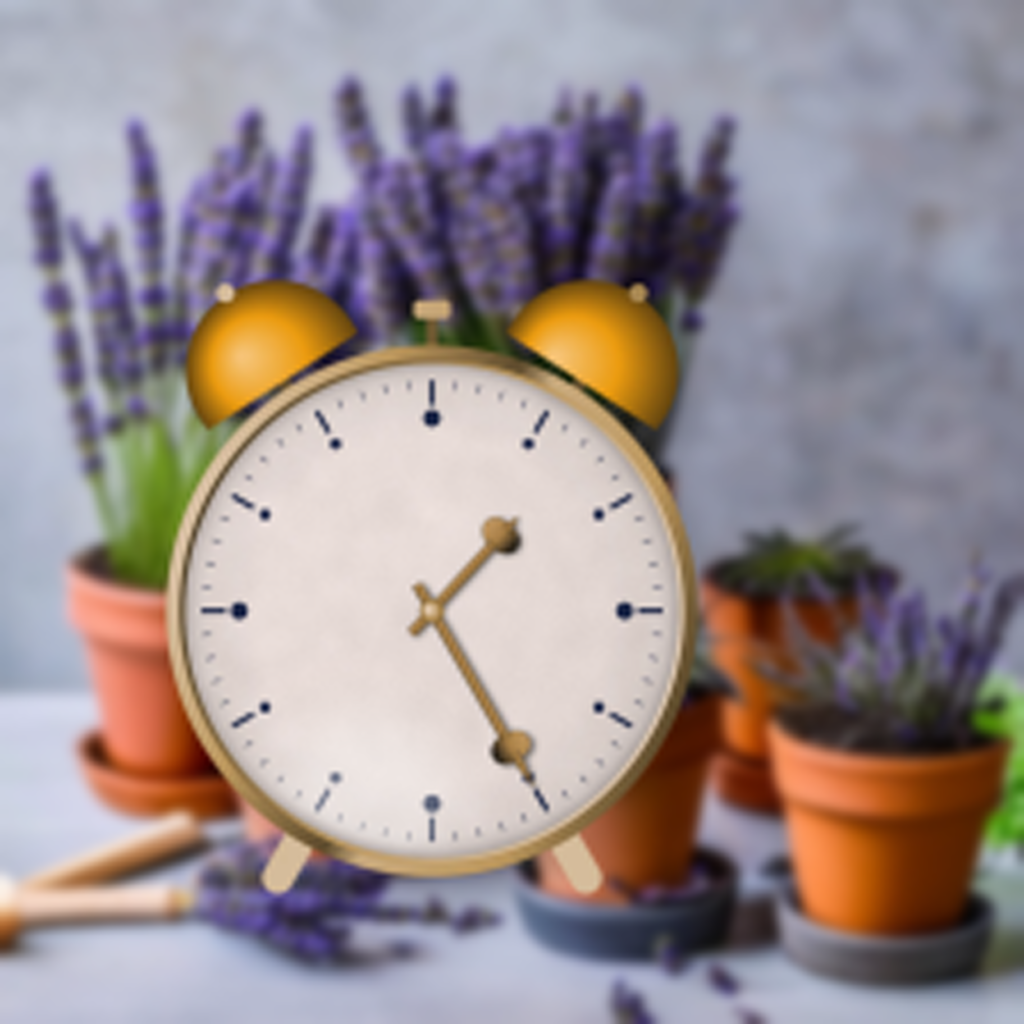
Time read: 1 h 25 min
